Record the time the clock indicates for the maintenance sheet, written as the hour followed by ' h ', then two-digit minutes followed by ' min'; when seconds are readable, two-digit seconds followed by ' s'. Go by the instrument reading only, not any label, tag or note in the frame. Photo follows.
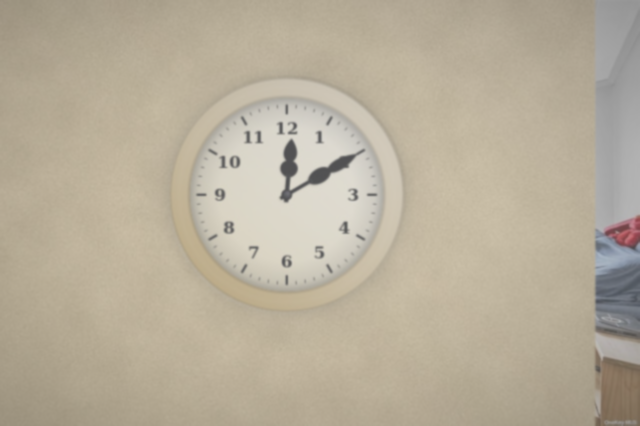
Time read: 12 h 10 min
